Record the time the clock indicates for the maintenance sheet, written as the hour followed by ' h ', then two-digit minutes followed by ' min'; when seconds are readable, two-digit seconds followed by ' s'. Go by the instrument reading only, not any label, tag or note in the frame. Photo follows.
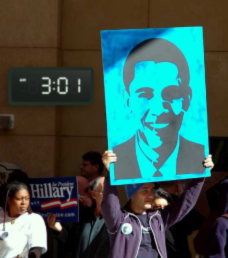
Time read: 3 h 01 min
